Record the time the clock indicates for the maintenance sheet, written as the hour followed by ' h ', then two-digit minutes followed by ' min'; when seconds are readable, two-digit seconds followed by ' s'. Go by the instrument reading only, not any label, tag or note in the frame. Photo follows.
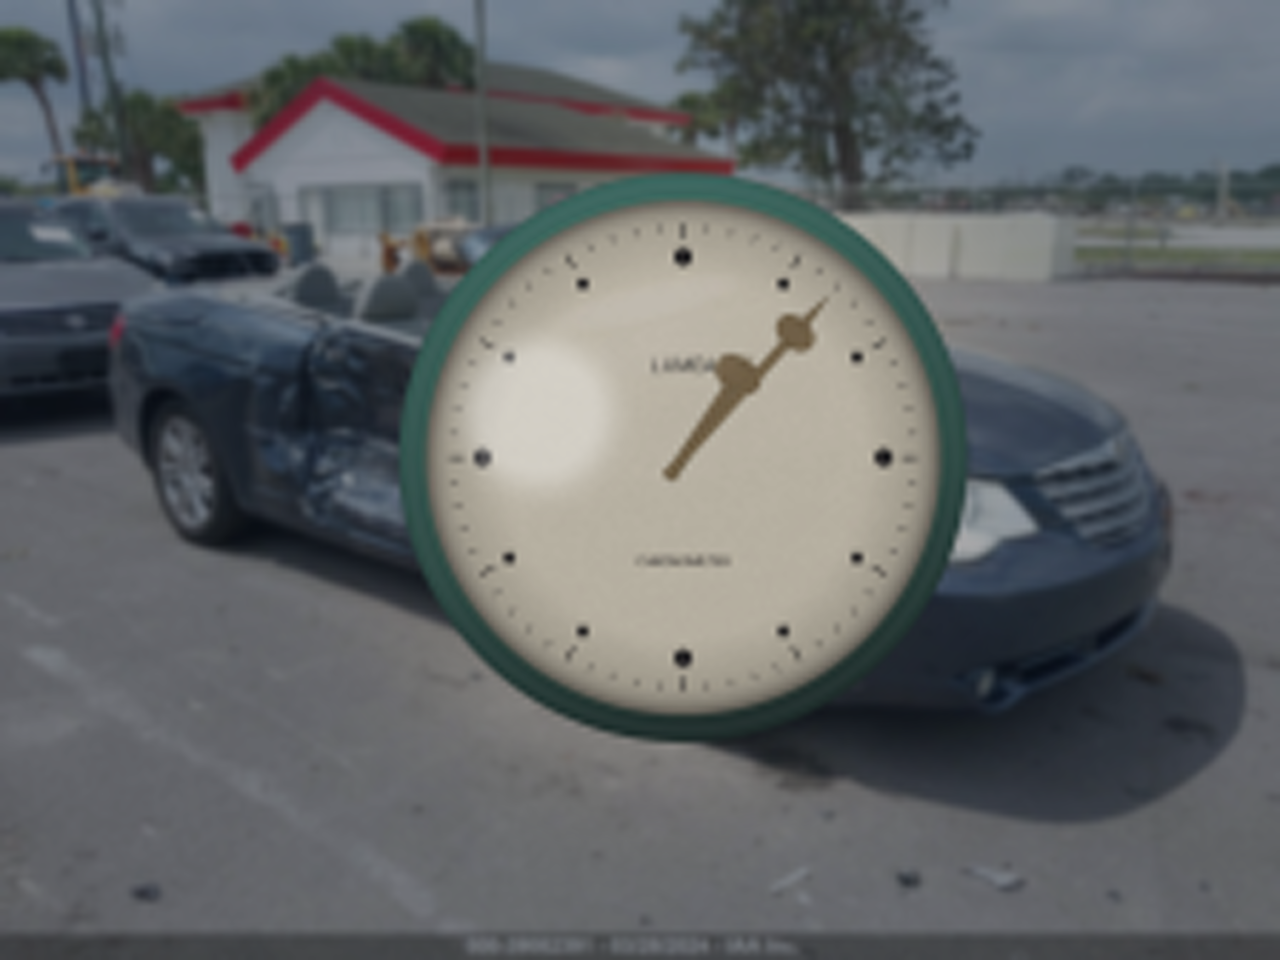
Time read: 1 h 07 min
